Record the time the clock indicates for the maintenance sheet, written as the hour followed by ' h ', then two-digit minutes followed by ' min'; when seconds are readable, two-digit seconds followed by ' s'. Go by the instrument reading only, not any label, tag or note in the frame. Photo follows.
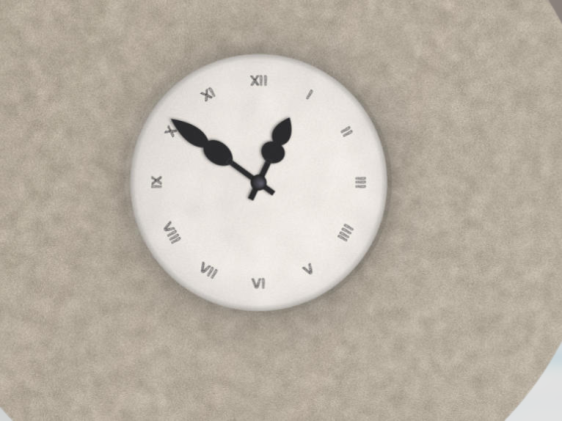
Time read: 12 h 51 min
